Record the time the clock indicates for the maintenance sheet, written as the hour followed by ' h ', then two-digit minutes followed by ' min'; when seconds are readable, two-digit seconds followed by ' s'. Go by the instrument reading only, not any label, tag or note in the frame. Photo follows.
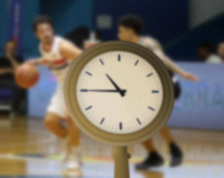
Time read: 10 h 45 min
